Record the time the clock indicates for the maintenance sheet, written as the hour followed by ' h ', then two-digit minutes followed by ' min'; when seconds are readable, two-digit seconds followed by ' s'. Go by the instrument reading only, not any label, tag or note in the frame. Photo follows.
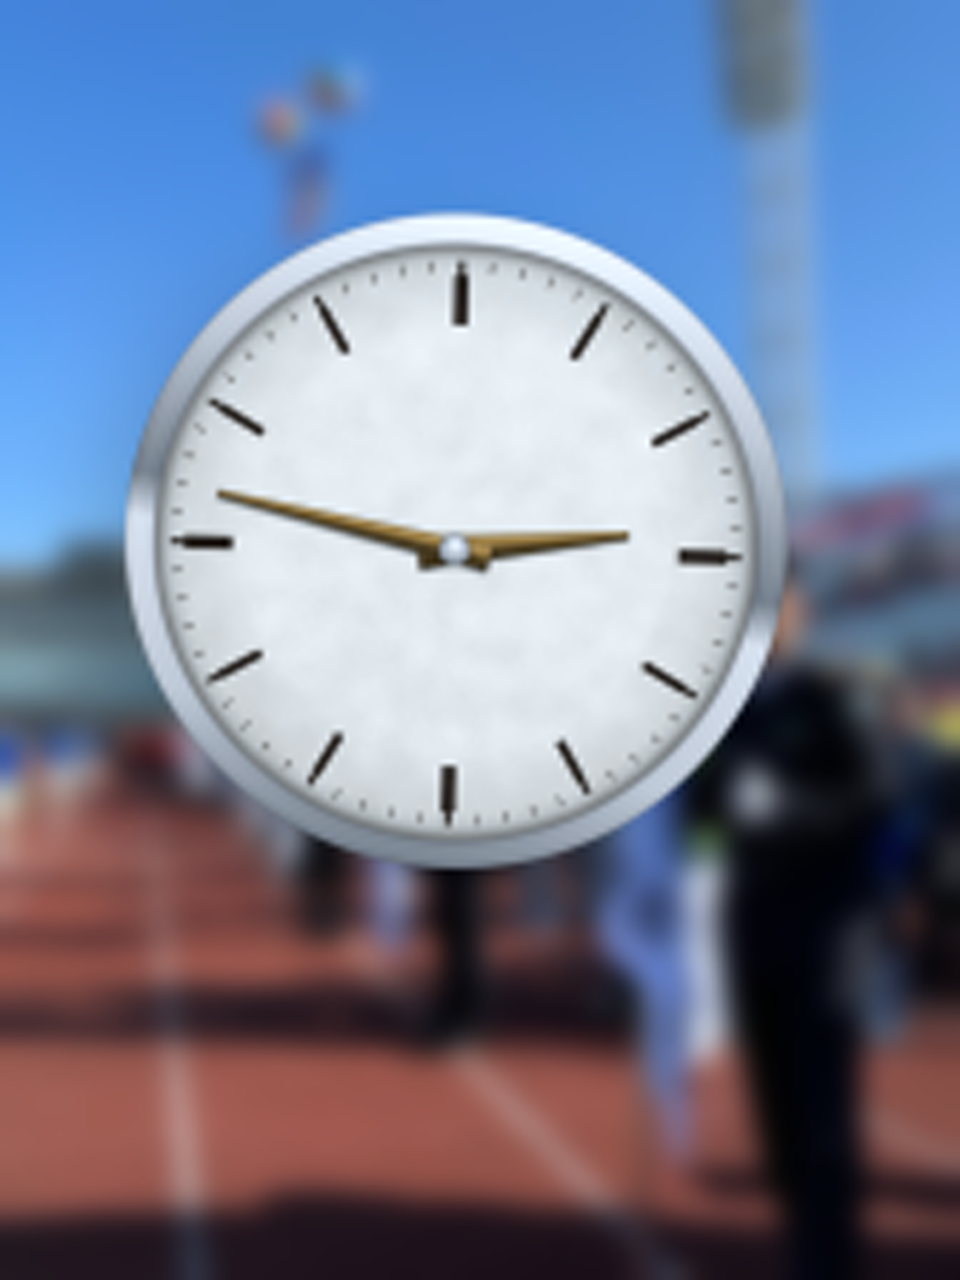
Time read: 2 h 47 min
